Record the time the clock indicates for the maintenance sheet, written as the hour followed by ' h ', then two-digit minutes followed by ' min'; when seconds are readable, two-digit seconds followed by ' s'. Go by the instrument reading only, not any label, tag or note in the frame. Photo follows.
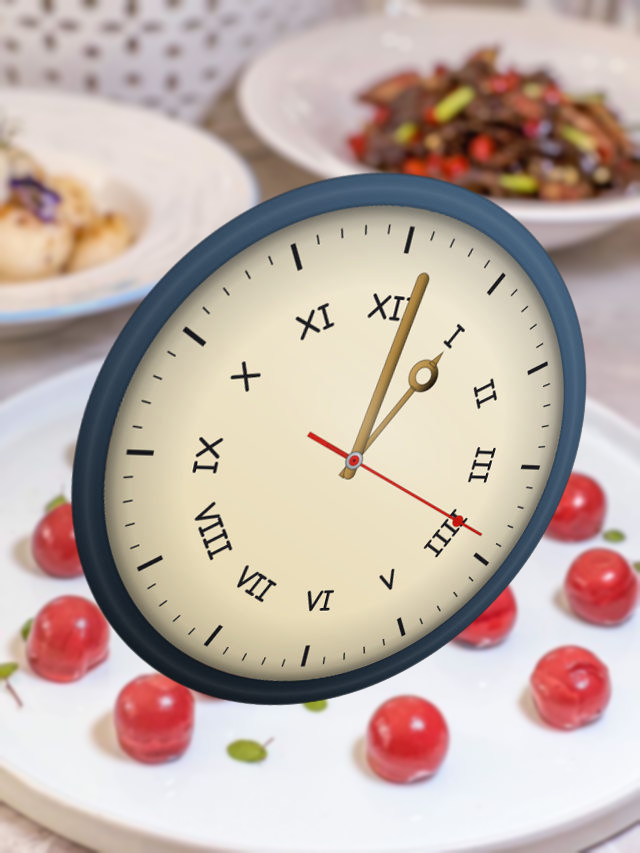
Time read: 1 h 01 min 19 s
